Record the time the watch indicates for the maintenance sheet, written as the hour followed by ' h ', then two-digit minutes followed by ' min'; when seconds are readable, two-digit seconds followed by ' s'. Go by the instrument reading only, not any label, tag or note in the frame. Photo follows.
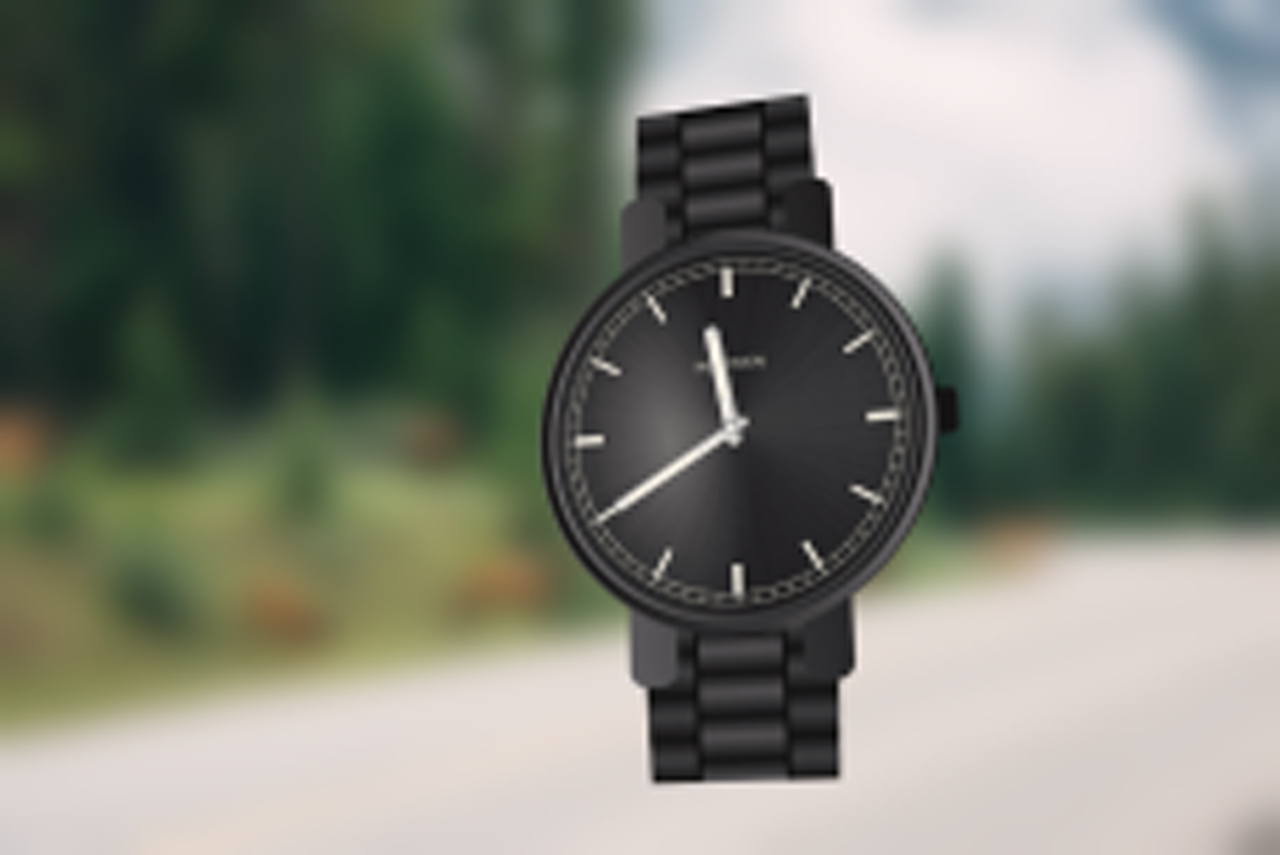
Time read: 11 h 40 min
